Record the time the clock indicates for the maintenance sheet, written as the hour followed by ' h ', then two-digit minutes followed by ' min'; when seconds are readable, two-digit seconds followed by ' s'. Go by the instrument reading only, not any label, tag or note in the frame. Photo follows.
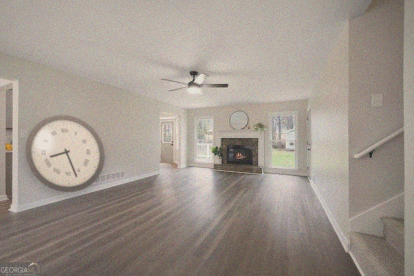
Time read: 8 h 27 min
